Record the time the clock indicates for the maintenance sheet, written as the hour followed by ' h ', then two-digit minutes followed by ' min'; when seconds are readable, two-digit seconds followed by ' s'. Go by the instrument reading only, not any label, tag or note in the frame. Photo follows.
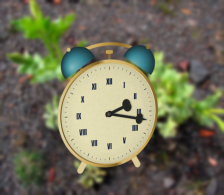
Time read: 2 h 17 min
